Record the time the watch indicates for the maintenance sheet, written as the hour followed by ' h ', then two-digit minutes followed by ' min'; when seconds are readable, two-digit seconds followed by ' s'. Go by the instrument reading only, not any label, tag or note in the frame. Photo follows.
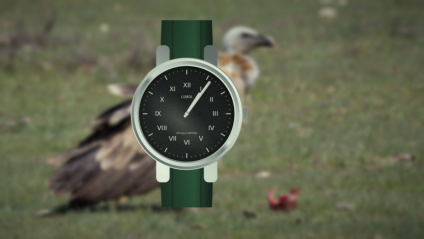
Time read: 1 h 06 min
